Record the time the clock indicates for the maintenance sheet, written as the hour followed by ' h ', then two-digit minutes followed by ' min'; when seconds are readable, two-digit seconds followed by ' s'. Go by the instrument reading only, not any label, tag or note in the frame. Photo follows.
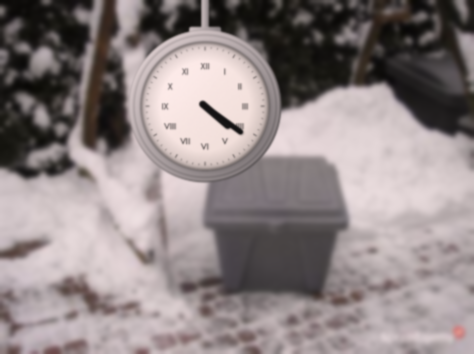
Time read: 4 h 21 min
